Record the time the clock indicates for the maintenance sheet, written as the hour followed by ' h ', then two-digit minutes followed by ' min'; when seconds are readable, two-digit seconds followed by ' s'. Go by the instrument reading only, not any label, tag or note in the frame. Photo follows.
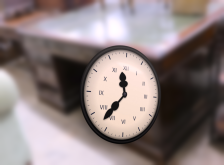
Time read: 11 h 37 min
